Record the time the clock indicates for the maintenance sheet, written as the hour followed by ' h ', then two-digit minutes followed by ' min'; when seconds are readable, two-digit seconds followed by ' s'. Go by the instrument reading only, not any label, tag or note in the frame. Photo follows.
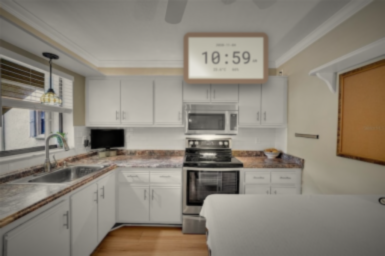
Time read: 10 h 59 min
